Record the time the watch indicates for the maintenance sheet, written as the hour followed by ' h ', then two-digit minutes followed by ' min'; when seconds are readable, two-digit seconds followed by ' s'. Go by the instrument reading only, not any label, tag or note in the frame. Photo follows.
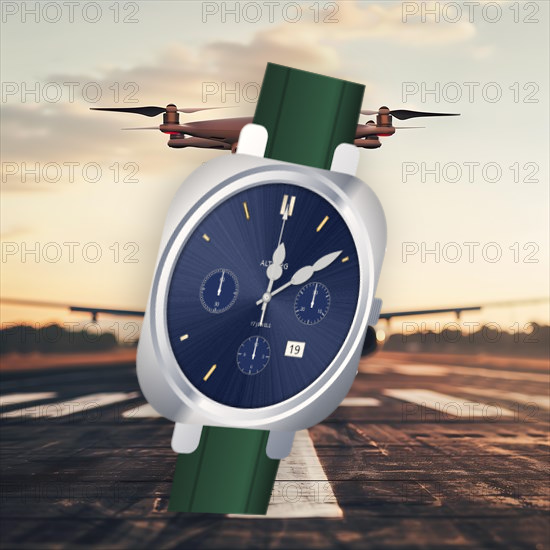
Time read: 12 h 09 min
